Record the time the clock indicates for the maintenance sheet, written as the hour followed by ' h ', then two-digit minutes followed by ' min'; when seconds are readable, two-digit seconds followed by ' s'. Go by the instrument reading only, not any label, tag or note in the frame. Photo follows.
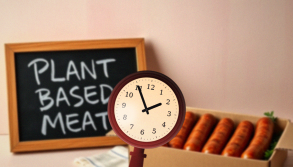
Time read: 1 h 55 min
